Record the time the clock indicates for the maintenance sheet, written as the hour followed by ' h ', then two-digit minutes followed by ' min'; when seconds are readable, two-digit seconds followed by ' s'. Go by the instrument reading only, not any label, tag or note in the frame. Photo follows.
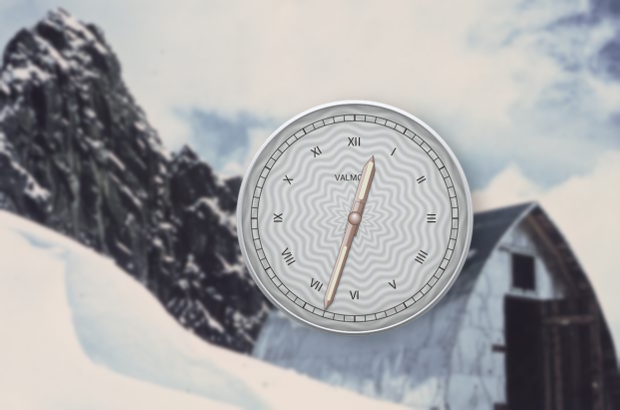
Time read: 12 h 33 min
